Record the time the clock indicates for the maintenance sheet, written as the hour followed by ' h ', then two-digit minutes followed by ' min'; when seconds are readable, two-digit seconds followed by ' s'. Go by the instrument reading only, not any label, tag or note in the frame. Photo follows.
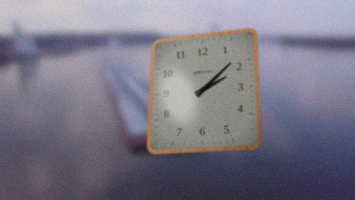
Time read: 2 h 08 min
